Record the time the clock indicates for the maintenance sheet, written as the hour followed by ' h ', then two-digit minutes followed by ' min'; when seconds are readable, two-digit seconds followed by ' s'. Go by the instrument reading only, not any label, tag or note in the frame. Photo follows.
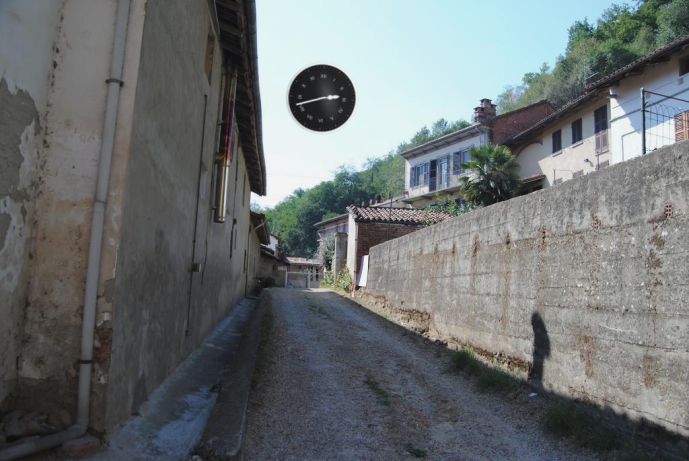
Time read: 2 h 42 min
